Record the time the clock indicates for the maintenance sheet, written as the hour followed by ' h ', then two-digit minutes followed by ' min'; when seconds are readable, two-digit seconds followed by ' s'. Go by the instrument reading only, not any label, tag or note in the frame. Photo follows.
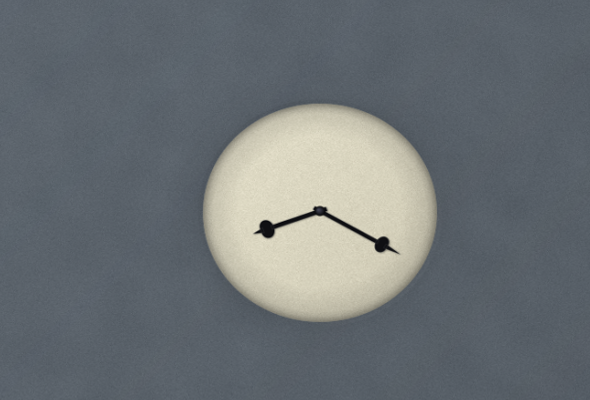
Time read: 8 h 20 min
